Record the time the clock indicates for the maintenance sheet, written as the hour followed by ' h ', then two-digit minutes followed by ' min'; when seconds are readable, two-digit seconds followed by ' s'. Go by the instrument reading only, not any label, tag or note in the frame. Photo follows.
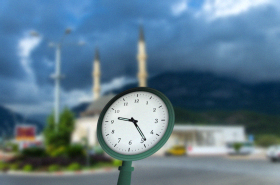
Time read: 9 h 24 min
